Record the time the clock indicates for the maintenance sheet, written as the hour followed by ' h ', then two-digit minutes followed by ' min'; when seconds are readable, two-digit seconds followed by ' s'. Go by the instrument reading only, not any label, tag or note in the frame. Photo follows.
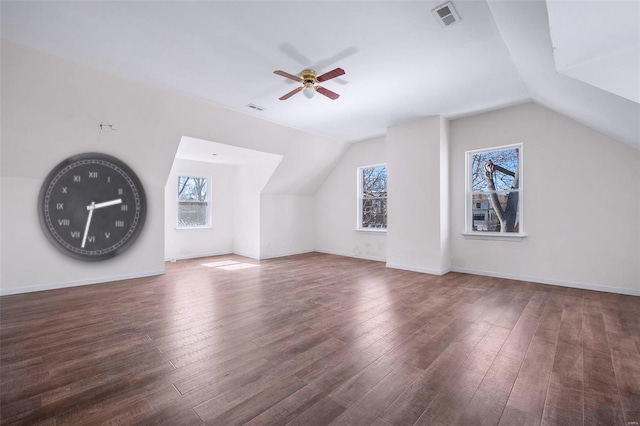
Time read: 2 h 32 min
